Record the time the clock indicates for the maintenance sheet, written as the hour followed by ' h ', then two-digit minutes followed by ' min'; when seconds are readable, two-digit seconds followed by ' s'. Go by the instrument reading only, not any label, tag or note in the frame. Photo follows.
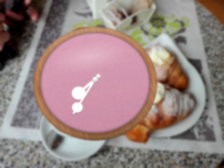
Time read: 7 h 35 min
